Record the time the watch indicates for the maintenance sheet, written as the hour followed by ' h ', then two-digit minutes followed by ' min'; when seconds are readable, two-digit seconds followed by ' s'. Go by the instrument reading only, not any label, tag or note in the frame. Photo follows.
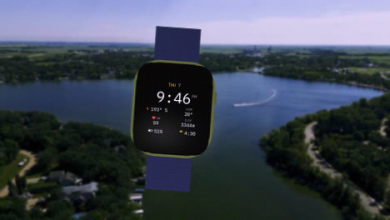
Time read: 9 h 46 min
